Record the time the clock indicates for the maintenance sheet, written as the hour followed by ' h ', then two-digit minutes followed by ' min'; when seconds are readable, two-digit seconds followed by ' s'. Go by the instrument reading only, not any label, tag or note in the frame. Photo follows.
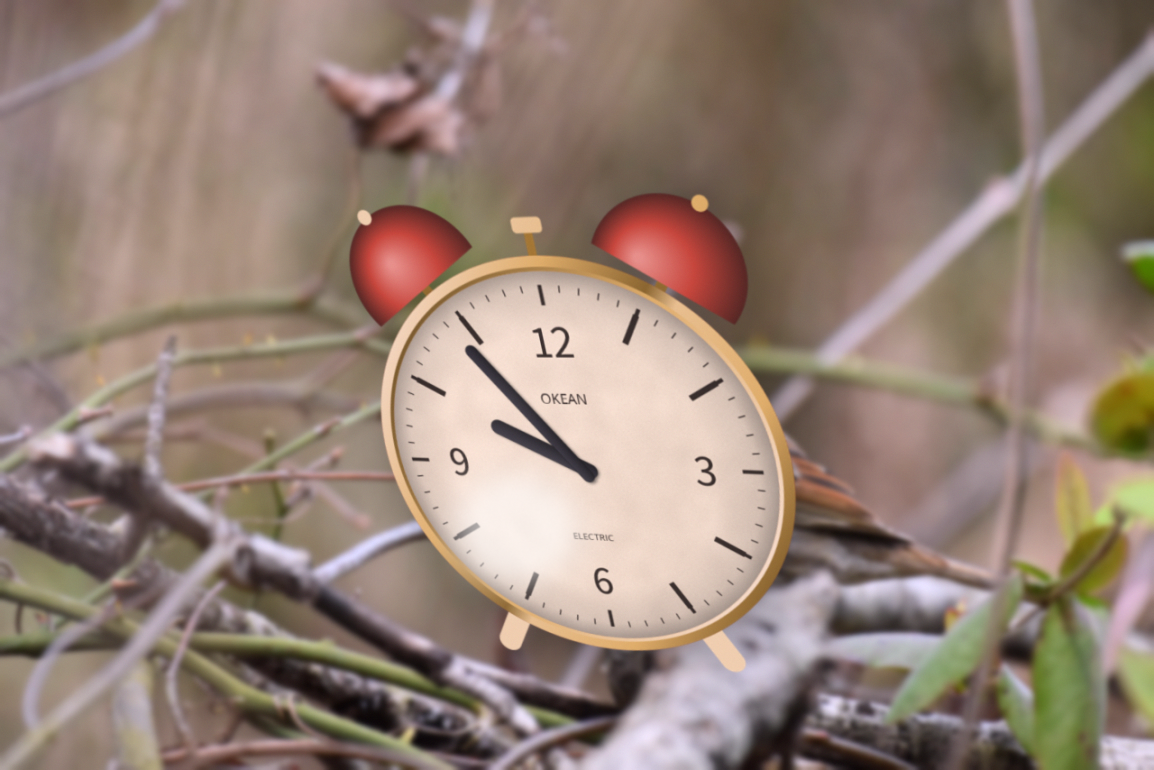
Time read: 9 h 54 min
